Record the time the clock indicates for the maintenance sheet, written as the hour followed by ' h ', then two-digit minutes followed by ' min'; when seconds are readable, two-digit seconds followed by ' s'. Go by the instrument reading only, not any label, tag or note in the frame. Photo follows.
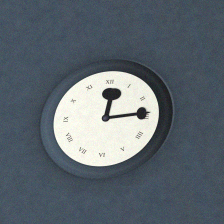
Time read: 12 h 14 min
